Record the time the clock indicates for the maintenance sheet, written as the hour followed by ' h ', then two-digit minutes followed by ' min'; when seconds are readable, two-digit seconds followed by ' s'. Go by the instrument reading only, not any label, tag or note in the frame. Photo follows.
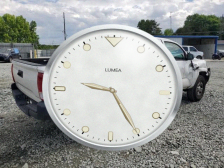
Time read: 9 h 25 min
